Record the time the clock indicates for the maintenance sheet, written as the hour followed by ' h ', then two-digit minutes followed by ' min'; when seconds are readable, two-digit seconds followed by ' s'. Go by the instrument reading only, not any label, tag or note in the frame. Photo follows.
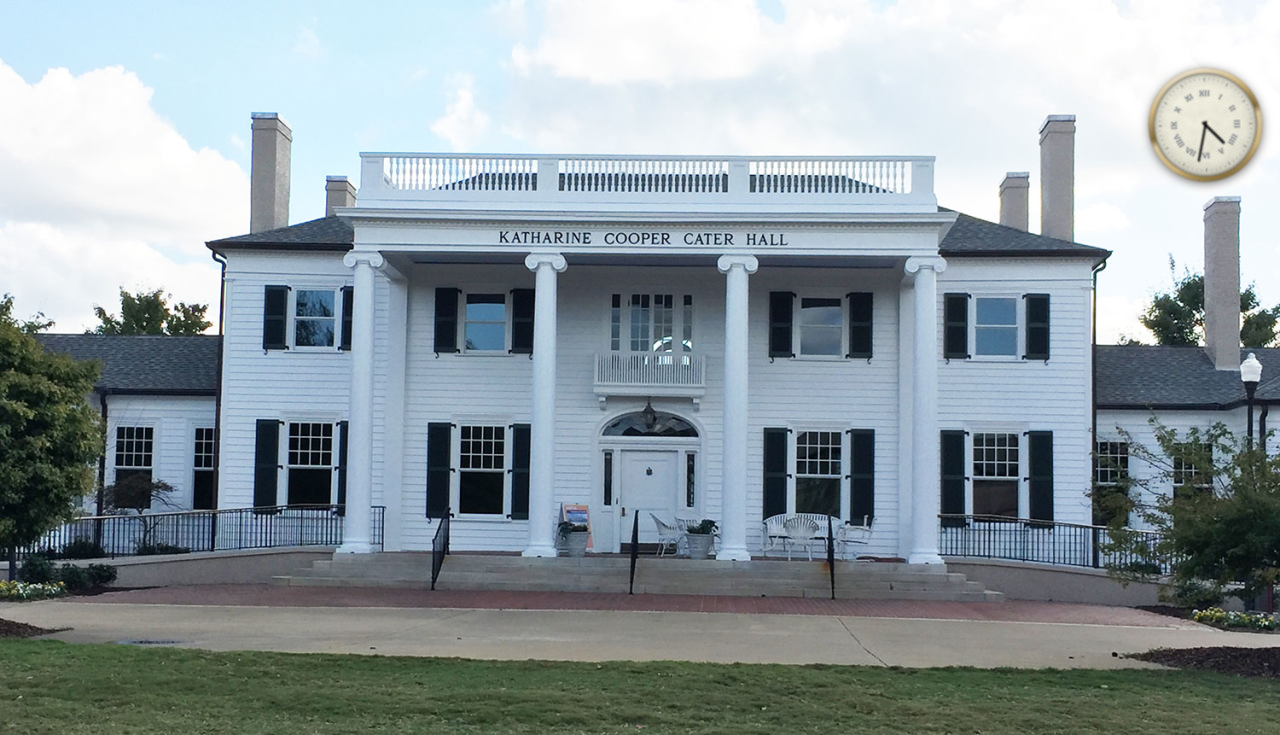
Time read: 4 h 32 min
